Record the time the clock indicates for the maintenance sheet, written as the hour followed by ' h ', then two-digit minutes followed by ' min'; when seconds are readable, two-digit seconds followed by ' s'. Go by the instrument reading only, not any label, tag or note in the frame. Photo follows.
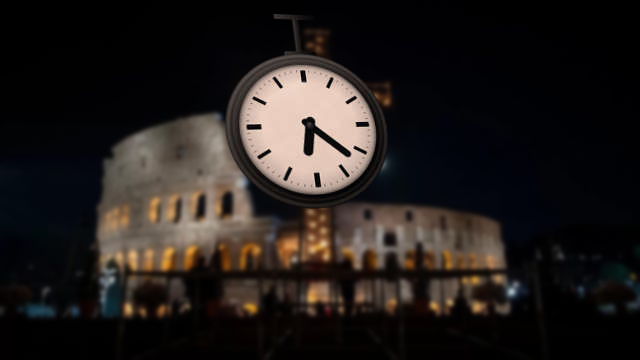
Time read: 6 h 22 min
